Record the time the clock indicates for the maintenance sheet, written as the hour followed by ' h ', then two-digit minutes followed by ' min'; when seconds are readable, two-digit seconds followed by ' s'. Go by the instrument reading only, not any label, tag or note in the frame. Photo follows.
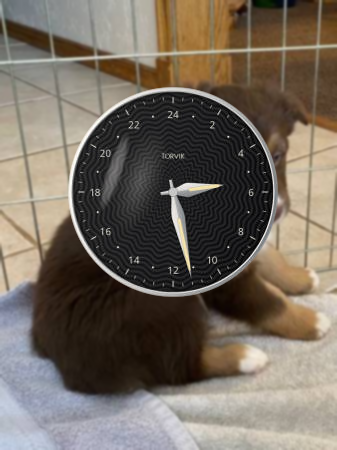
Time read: 5 h 28 min
